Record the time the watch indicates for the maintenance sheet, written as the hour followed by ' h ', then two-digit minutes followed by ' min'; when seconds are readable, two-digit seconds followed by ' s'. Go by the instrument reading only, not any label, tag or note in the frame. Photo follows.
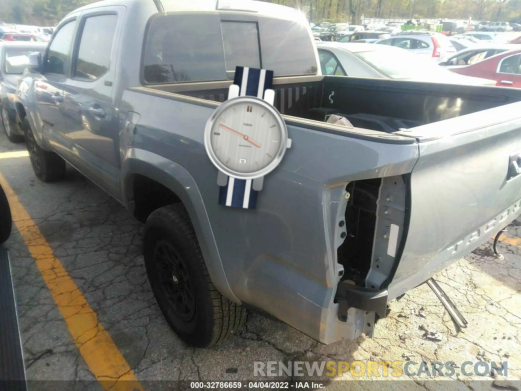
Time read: 3 h 48 min
